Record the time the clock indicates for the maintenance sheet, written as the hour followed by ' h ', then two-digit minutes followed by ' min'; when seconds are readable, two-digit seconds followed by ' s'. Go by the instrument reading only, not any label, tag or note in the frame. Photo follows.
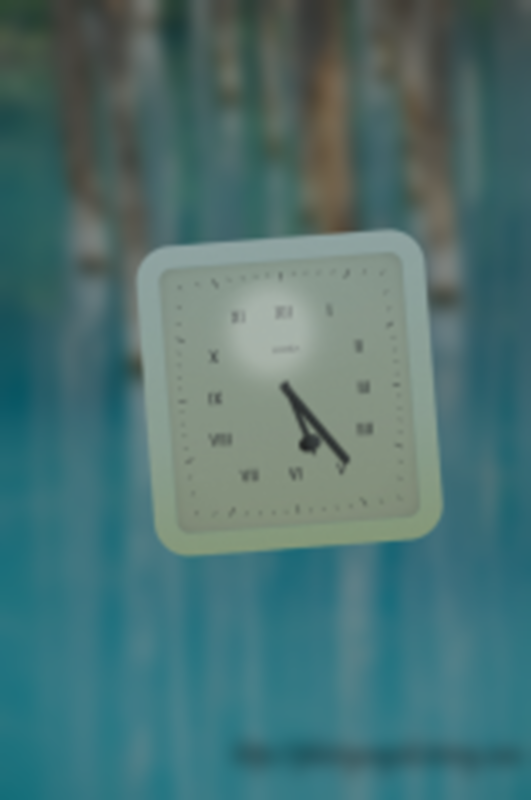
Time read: 5 h 24 min
